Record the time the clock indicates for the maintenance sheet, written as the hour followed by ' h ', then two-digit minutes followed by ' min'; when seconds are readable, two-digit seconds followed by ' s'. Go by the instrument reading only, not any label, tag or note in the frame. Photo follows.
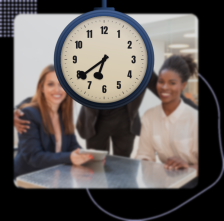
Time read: 6 h 39 min
